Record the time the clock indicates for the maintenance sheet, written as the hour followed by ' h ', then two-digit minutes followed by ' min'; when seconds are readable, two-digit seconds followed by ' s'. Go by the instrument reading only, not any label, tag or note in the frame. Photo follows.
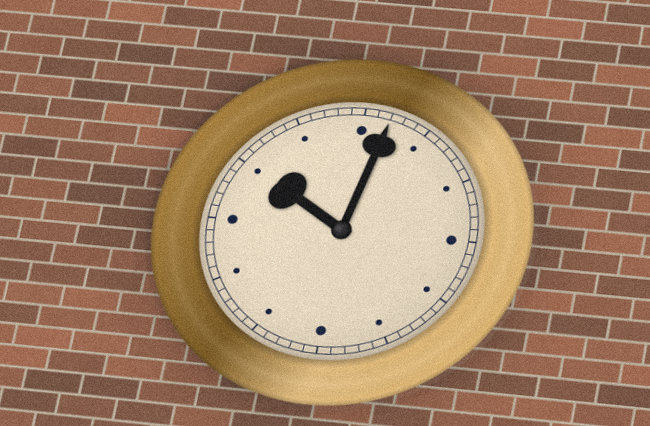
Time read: 10 h 02 min
